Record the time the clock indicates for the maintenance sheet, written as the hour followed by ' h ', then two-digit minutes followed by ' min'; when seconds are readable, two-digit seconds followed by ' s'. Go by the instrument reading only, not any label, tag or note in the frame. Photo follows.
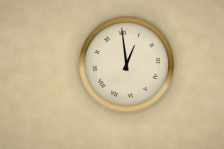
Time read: 1 h 00 min
